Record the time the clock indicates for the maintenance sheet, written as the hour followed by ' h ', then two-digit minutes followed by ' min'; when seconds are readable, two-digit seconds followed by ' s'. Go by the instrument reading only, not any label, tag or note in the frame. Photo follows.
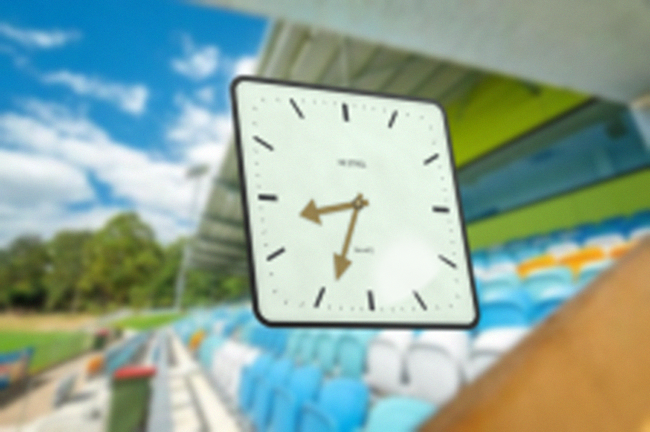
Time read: 8 h 34 min
